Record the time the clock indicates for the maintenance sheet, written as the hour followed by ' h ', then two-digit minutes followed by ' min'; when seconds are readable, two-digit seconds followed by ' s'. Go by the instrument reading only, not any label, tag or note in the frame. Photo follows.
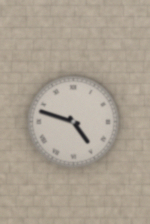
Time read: 4 h 48 min
